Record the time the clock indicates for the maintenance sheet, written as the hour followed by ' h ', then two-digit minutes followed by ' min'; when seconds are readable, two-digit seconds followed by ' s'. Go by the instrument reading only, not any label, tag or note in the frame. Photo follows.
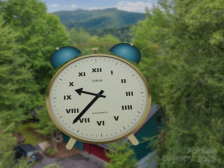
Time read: 9 h 37 min
